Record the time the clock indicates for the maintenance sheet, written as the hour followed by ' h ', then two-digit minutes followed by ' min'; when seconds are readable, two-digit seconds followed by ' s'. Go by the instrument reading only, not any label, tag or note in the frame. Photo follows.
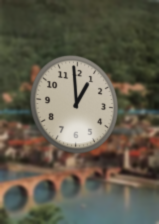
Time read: 12 h 59 min
